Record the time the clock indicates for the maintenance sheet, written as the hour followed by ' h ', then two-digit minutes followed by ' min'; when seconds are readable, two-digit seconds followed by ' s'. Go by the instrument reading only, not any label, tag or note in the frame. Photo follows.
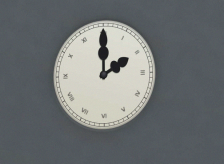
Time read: 2 h 00 min
